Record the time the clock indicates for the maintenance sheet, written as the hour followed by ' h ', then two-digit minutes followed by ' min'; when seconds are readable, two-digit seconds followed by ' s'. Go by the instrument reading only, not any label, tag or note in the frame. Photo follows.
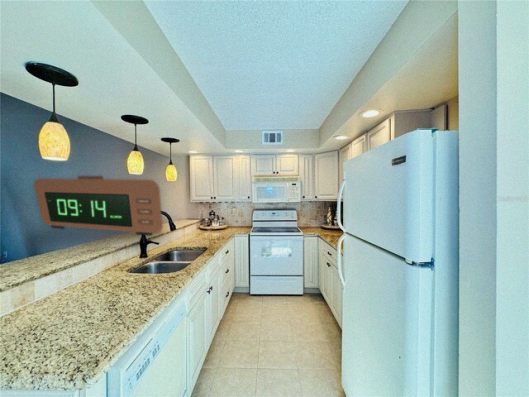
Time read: 9 h 14 min
